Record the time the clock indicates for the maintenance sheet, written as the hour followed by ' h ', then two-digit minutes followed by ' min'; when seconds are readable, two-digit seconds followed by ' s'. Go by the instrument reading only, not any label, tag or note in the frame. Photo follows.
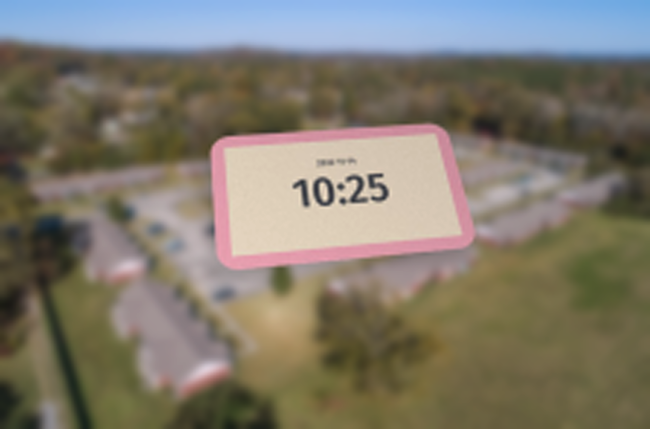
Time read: 10 h 25 min
